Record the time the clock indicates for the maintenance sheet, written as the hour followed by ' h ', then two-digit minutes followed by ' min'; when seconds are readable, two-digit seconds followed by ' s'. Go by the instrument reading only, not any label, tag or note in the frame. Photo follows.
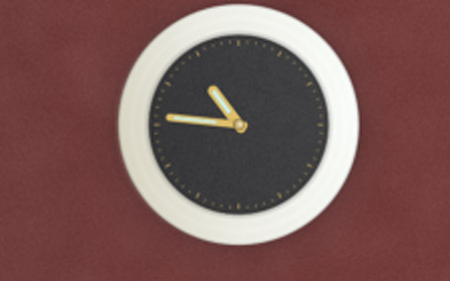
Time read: 10 h 46 min
